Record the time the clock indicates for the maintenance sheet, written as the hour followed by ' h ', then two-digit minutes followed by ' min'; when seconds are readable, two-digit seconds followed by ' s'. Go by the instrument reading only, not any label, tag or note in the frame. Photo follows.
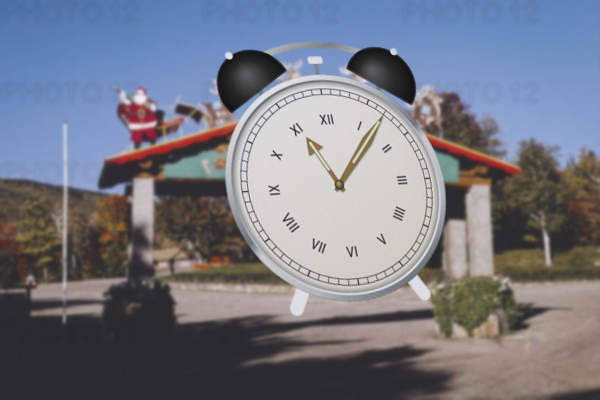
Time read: 11 h 07 min
